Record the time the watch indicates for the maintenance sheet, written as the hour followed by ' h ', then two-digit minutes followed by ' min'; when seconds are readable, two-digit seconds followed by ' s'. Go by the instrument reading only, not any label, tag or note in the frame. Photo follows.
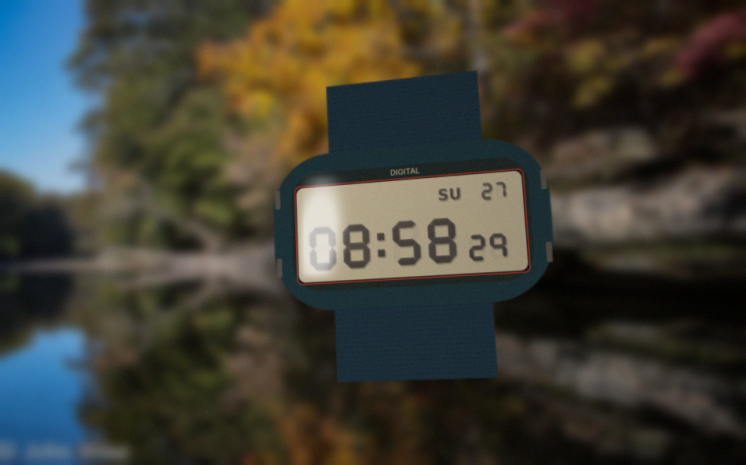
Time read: 8 h 58 min 29 s
